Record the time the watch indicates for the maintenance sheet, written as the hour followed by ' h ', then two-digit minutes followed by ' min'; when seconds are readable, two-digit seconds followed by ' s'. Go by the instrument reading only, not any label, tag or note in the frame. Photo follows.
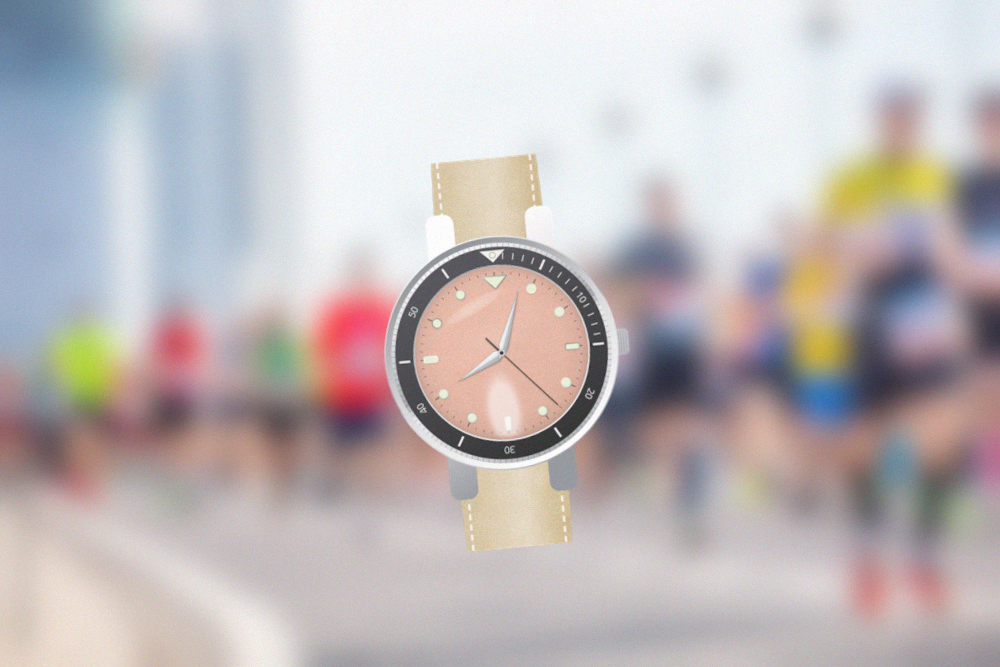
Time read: 8 h 03 min 23 s
